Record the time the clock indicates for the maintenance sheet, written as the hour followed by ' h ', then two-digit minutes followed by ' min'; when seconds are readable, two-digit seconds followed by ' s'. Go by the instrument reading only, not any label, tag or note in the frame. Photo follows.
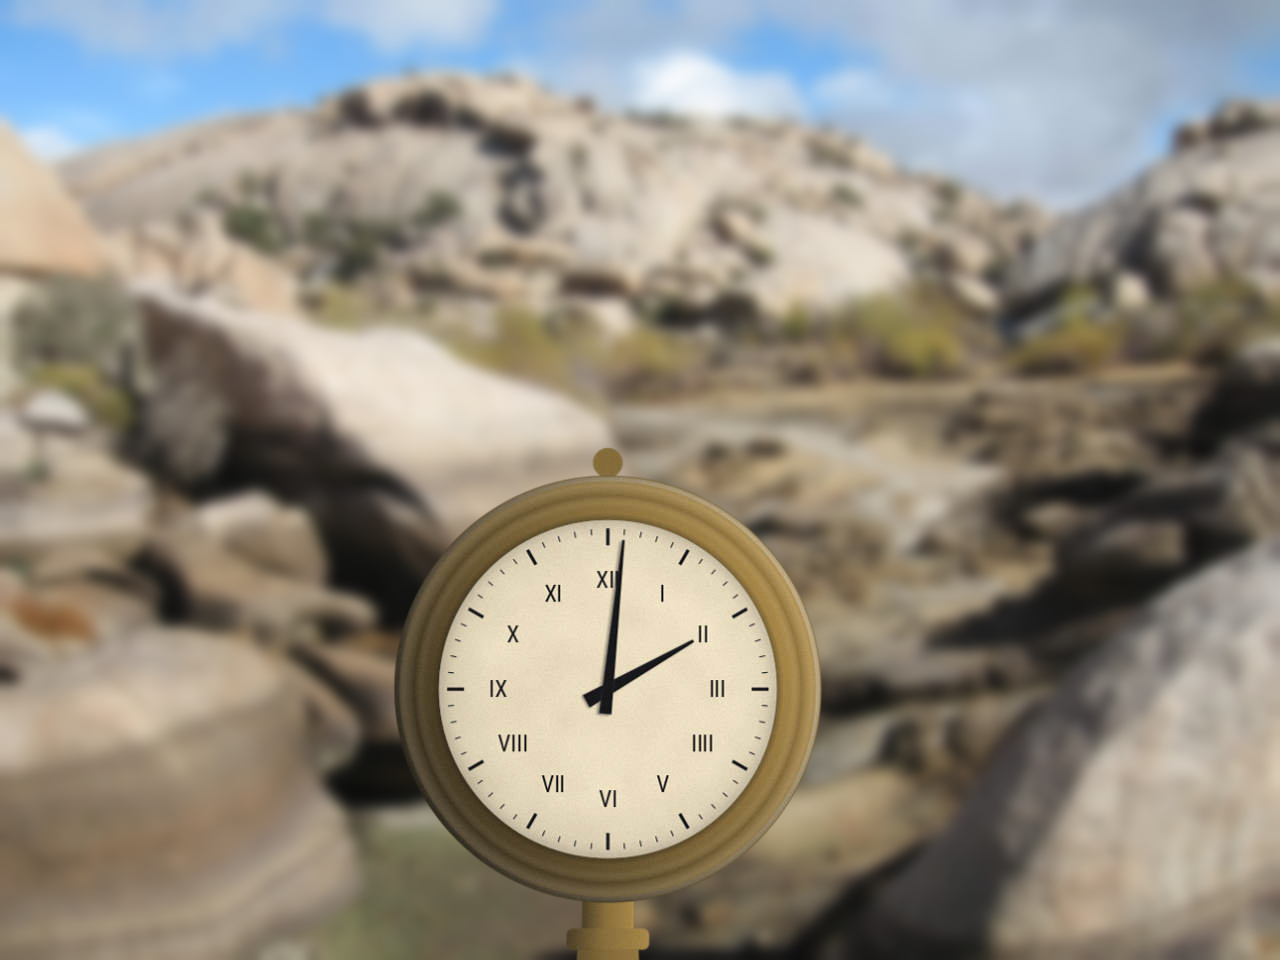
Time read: 2 h 01 min
